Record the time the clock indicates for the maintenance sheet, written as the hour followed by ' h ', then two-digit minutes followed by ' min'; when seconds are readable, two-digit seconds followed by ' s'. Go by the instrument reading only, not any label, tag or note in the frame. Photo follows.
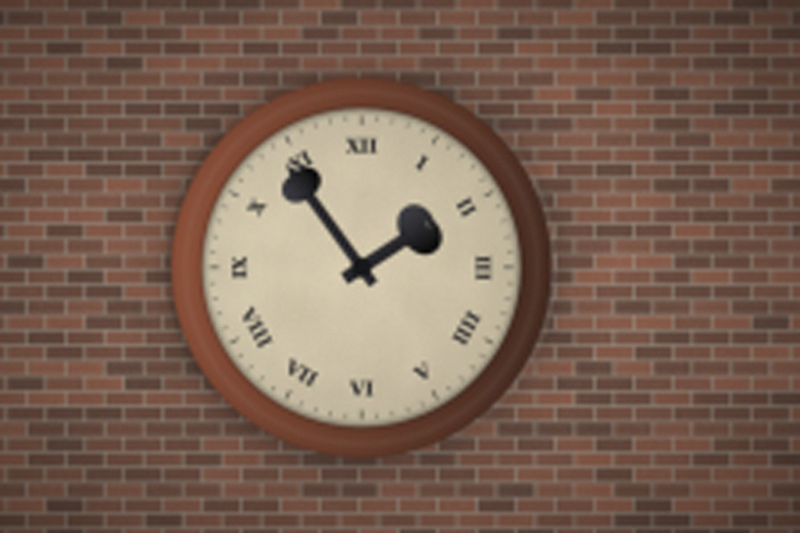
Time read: 1 h 54 min
